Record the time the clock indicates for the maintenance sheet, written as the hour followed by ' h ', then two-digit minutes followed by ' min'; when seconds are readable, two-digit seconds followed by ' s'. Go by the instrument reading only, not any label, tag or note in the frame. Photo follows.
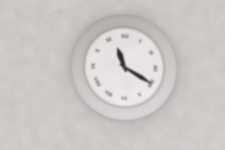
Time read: 11 h 20 min
